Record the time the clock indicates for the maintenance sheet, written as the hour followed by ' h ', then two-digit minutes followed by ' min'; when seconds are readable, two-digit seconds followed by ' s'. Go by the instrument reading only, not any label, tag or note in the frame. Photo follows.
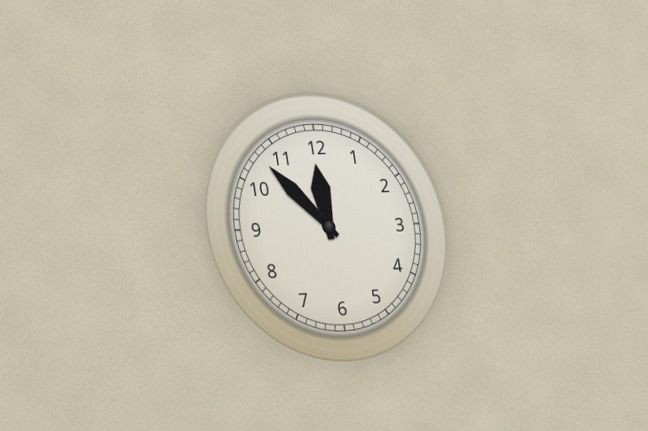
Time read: 11 h 53 min
